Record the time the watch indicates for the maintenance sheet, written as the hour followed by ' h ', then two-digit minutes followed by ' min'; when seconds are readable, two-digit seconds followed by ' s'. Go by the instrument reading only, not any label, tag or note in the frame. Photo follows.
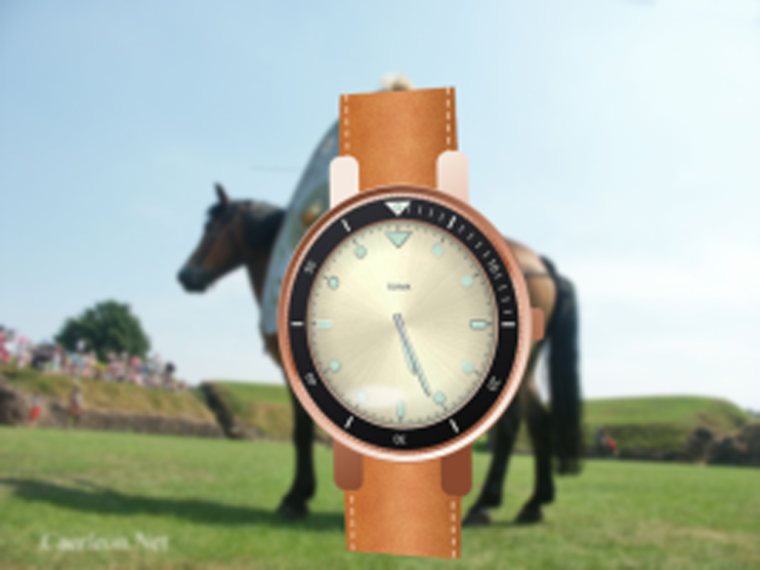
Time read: 5 h 26 min
